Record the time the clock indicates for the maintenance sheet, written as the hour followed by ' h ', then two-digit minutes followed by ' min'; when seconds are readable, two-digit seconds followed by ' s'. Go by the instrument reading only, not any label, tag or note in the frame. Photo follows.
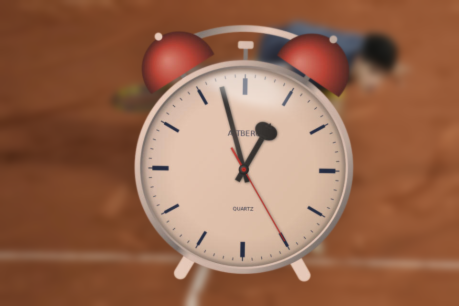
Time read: 12 h 57 min 25 s
